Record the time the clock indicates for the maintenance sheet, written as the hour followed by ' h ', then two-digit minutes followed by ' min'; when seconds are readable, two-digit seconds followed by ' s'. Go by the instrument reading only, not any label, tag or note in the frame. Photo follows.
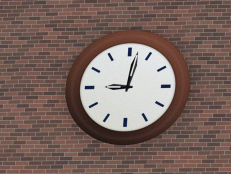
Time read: 9 h 02 min
